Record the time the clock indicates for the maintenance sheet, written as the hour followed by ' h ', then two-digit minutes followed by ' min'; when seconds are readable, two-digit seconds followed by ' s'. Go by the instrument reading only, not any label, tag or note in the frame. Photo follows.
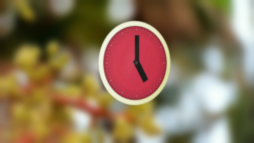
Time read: 5 h 00 min
